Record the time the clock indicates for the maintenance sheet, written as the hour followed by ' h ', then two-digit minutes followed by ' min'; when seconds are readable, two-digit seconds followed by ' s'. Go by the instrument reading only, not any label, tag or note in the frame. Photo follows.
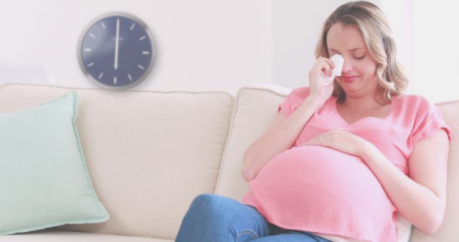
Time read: 6 h 00 min
